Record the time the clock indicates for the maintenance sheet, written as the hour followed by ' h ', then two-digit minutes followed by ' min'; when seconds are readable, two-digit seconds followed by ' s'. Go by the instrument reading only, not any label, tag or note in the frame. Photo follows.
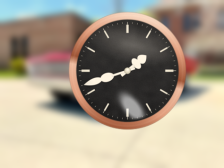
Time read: 1 h 42 min
